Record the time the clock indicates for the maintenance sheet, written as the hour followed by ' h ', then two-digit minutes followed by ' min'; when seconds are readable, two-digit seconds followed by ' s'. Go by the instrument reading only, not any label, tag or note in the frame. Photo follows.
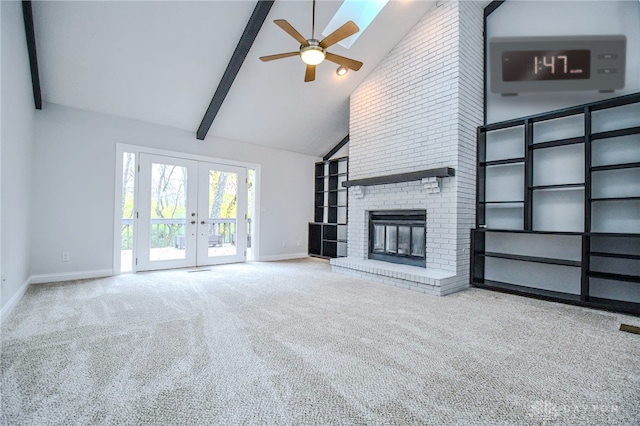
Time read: 1 h 47 min
